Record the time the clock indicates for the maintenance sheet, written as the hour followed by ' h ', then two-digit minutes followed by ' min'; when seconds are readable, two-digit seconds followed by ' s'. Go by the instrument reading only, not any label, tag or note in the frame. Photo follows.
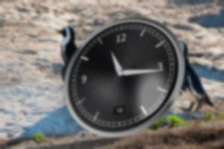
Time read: 11 h 16 min
